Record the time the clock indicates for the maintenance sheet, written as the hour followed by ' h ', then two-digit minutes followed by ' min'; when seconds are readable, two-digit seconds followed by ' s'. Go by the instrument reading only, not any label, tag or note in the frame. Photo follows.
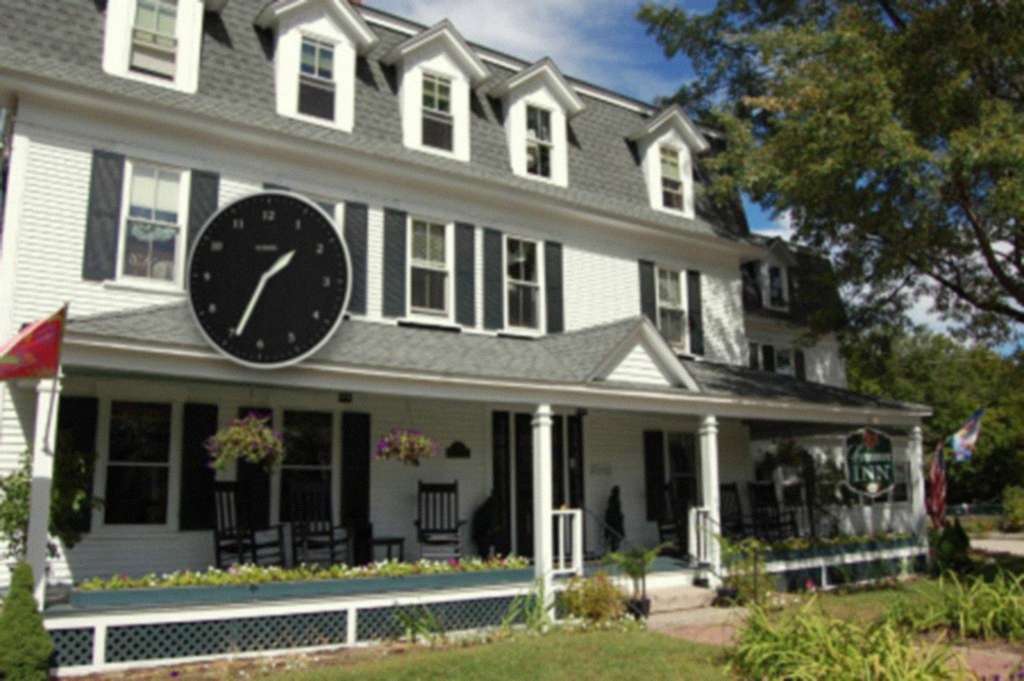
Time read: 1 h 34 min
